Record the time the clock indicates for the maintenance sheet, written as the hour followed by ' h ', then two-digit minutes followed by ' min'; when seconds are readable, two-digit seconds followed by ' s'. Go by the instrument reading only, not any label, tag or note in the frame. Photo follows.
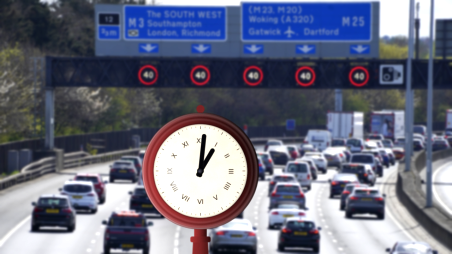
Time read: 1 h 01 min
